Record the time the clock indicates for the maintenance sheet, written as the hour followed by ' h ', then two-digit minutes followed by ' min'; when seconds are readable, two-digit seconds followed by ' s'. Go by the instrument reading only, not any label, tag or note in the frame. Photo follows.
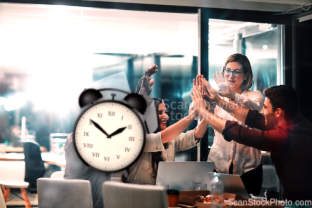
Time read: 1 h 51 min
